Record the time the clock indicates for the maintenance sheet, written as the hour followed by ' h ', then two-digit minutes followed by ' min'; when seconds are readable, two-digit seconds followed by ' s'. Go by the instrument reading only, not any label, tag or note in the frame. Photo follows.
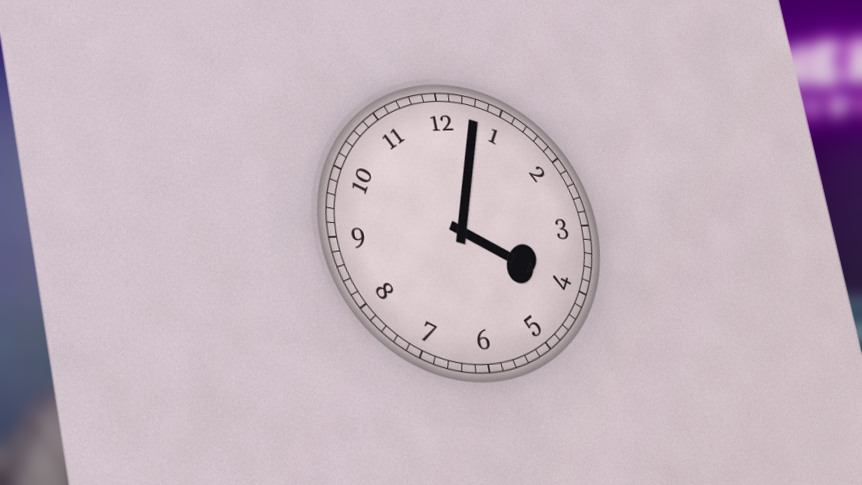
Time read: 4 h 03 min
